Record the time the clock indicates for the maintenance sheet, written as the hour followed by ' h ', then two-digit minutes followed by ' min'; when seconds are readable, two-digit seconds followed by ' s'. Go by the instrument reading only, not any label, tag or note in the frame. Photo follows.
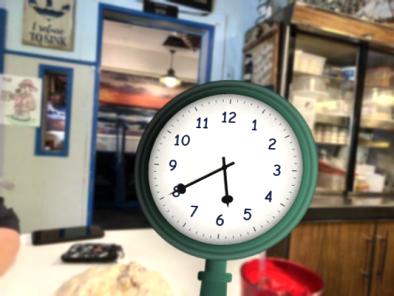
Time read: 5 h 40 min
